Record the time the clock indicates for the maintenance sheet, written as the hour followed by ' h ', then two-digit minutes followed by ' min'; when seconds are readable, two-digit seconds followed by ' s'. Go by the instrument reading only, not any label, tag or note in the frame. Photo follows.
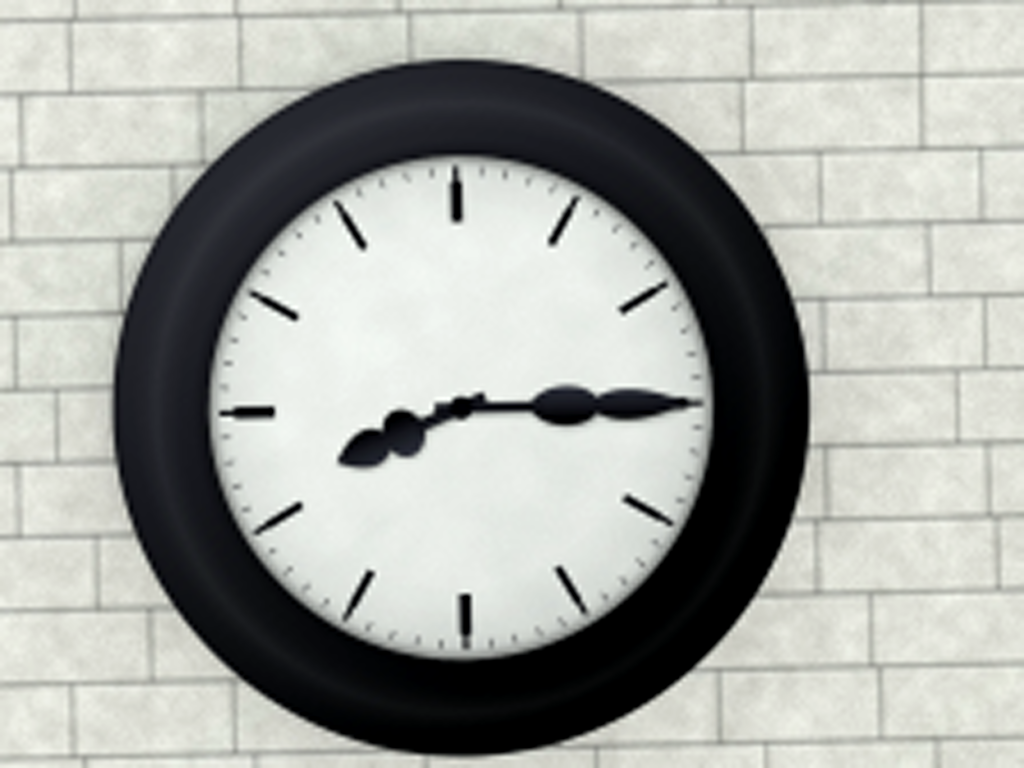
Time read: 8 h 15 min
